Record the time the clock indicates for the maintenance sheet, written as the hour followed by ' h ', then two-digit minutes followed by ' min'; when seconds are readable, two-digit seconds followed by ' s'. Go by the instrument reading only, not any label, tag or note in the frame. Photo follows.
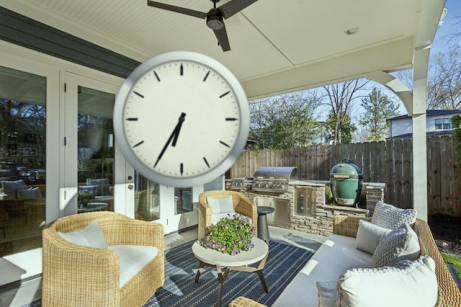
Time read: 6 h 35 min
